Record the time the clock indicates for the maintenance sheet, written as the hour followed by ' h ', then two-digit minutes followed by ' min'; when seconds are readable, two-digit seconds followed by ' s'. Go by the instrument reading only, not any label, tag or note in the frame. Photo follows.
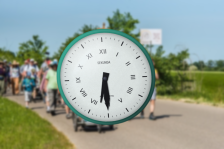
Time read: 6 h 30 min
